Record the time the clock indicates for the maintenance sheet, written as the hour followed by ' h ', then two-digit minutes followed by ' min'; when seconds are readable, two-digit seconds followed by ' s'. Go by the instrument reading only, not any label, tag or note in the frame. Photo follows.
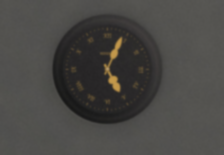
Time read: 5 h 04 min
